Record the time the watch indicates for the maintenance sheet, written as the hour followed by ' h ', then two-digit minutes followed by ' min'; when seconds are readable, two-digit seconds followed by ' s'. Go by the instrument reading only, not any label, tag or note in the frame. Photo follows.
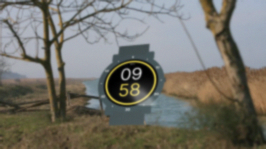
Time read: 9 h 58 min
